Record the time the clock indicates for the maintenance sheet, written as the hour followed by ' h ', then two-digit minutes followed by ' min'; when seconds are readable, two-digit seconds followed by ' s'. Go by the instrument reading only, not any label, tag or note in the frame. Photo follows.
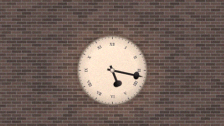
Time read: 5 h 17 min
